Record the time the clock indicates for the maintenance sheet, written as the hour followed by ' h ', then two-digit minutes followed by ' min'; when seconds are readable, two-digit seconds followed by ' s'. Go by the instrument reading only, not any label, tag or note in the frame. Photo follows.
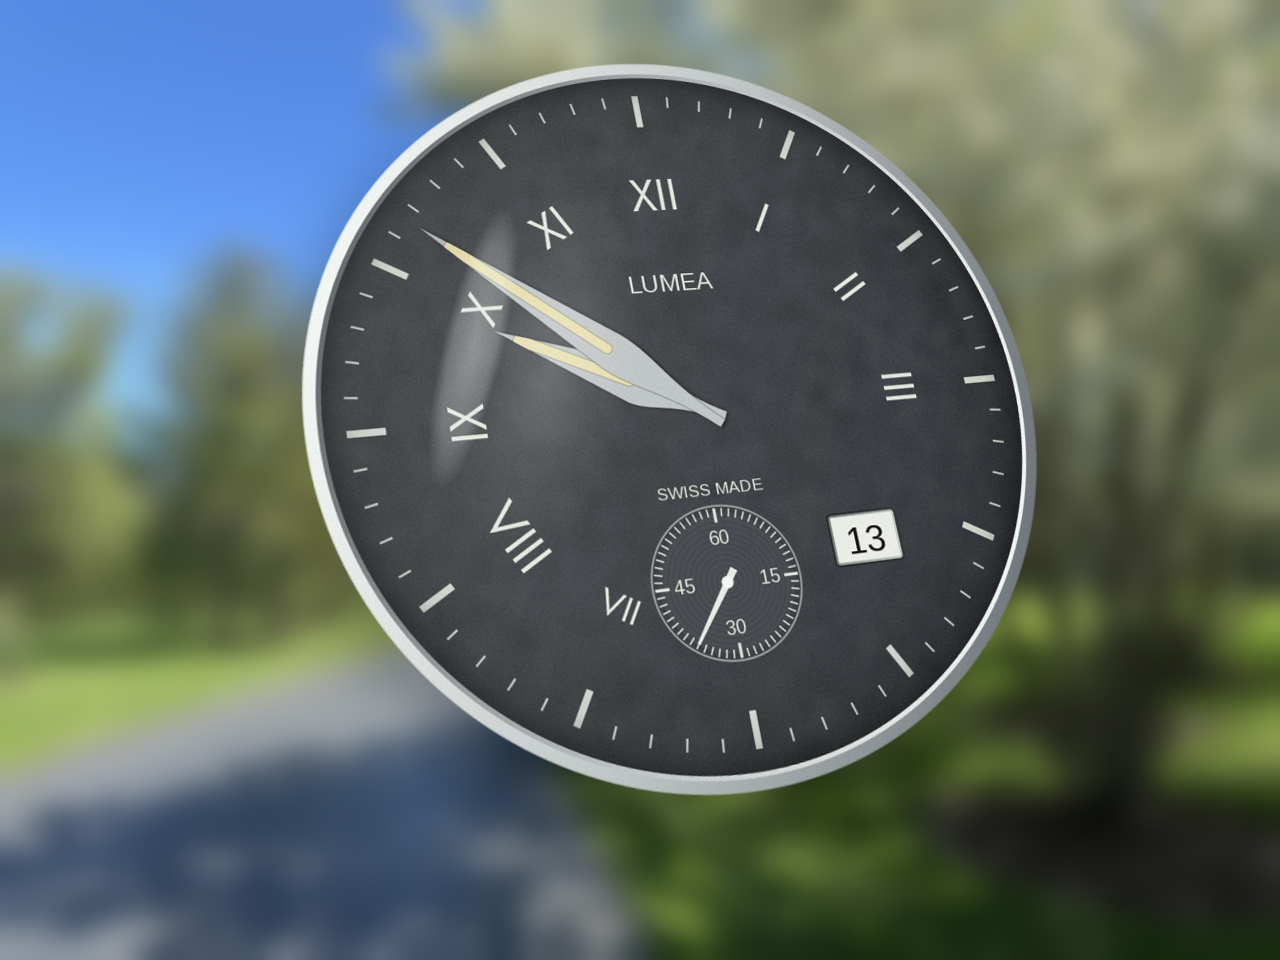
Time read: 9 h 51 min 36 s
